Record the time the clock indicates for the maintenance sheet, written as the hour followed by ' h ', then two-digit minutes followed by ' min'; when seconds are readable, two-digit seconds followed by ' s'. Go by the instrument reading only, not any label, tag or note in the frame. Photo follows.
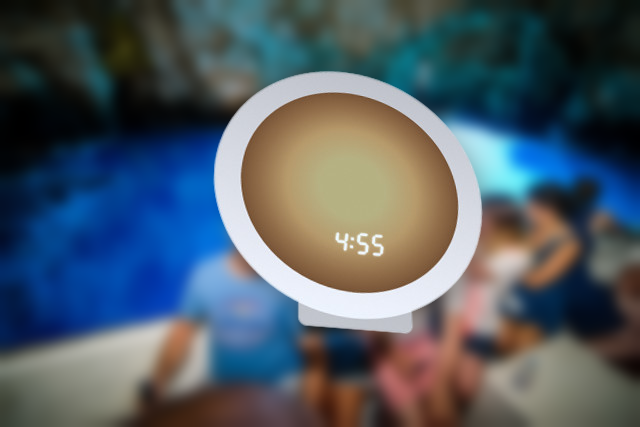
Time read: 4 h 55 min
